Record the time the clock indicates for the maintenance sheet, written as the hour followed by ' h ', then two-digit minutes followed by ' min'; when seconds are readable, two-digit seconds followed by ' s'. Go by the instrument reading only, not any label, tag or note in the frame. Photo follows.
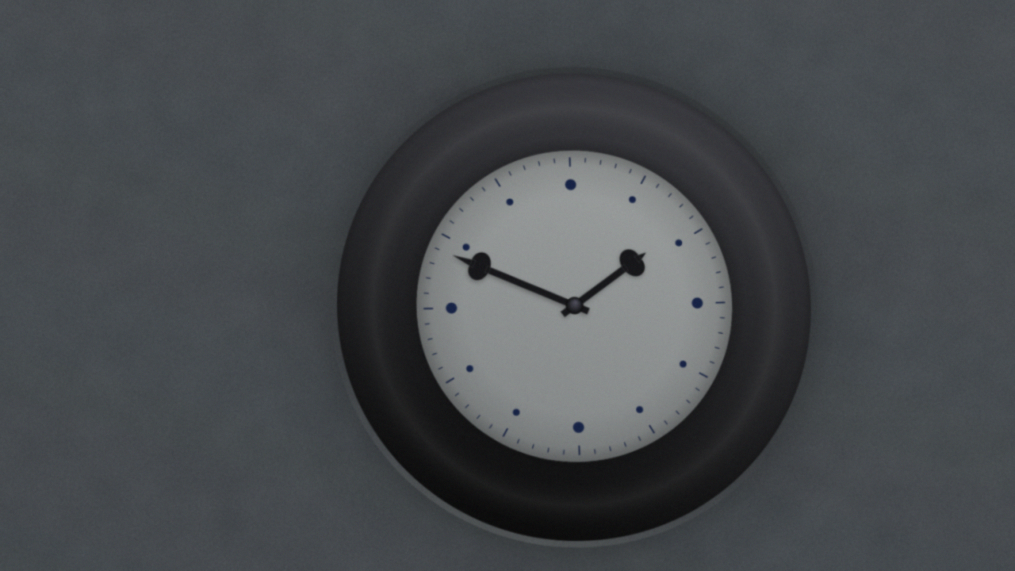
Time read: 1 h 49 min
